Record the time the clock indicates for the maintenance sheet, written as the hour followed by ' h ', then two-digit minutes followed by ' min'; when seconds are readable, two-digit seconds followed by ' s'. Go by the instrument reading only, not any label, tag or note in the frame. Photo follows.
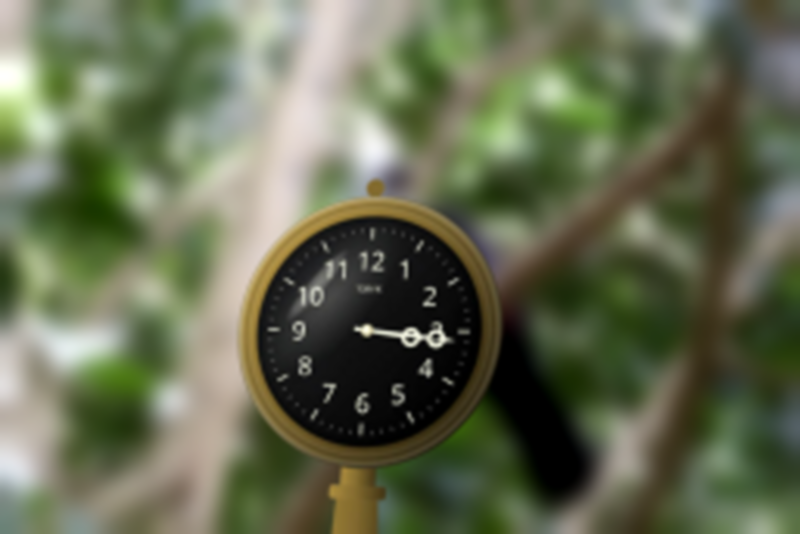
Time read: 3 h 16 min
